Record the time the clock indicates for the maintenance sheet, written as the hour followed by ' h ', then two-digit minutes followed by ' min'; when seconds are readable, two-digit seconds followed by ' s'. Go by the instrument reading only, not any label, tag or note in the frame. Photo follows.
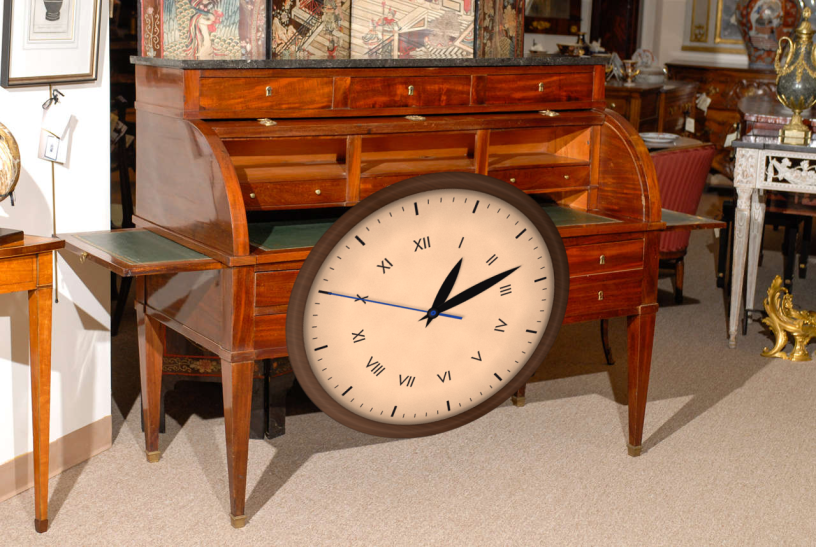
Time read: 1 h 12 min 50 s
